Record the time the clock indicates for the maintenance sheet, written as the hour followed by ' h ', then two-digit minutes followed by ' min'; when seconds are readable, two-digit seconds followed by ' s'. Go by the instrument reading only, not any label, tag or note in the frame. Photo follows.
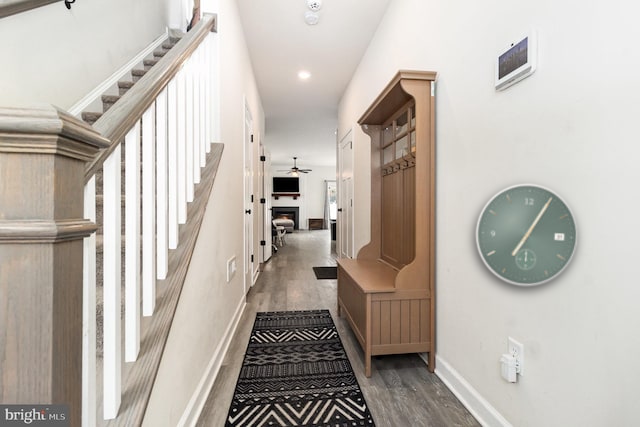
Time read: 7 h 05 min
